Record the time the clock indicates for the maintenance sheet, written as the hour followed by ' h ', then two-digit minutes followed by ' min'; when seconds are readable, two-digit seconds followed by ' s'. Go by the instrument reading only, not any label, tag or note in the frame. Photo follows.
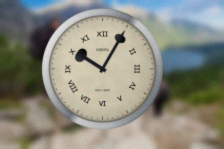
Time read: 10 h 05 min
